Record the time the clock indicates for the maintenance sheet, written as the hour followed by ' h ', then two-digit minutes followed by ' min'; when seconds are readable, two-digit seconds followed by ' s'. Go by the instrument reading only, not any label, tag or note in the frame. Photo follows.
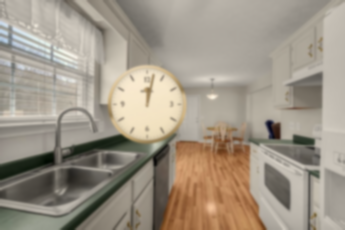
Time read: 12 h 02 min
